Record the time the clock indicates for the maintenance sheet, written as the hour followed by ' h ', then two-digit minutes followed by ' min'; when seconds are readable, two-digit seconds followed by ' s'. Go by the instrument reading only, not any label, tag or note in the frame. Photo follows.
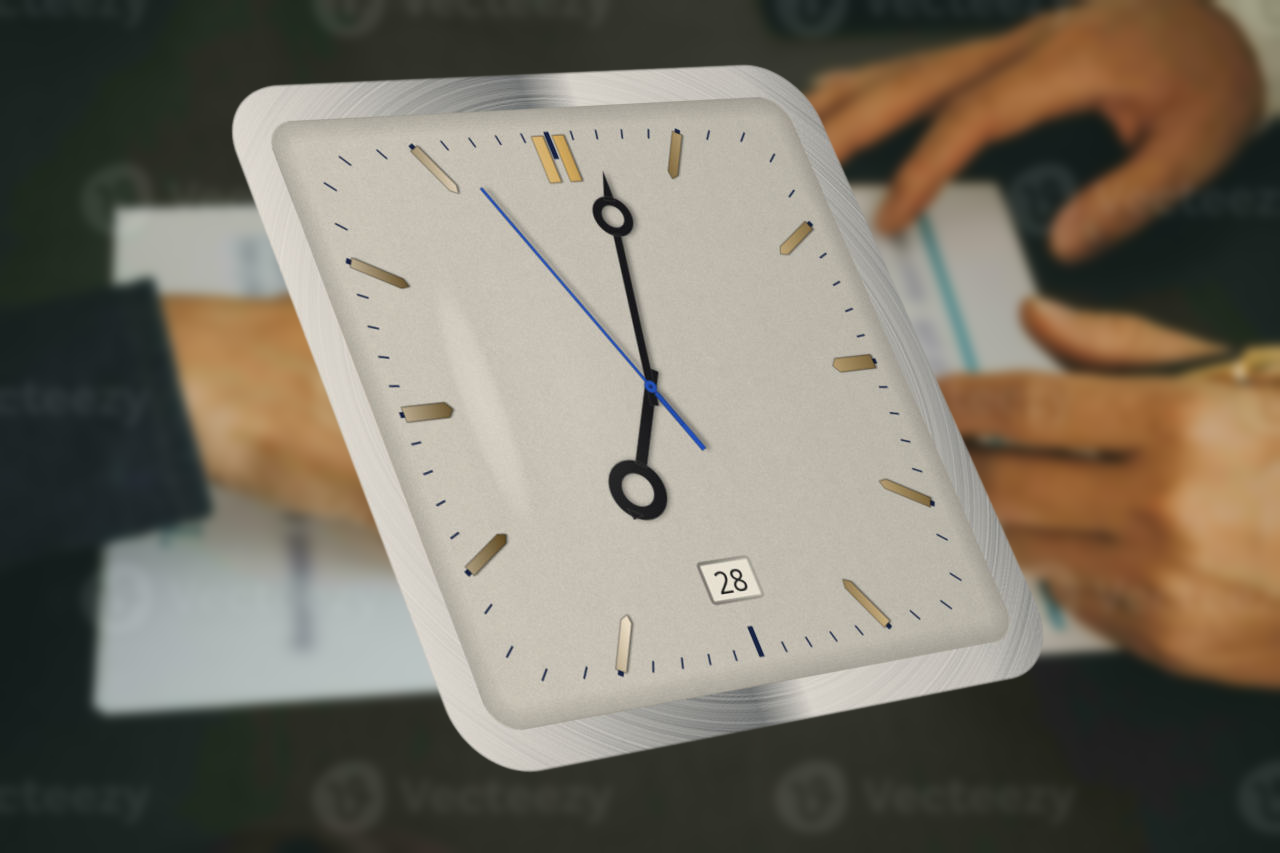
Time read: 7 h 01 min 56 s
